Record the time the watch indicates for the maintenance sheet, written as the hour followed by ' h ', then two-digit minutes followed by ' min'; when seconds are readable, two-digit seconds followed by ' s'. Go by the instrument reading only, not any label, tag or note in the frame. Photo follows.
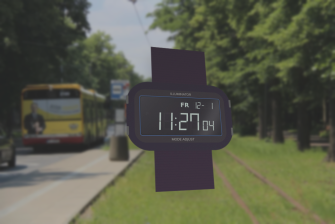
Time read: 11 h 27 min 04 s
